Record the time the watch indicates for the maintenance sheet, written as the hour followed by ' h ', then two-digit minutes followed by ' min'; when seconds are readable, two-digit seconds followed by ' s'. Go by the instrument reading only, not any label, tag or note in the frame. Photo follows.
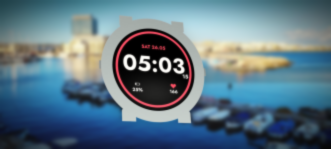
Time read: 5 h 03 min
